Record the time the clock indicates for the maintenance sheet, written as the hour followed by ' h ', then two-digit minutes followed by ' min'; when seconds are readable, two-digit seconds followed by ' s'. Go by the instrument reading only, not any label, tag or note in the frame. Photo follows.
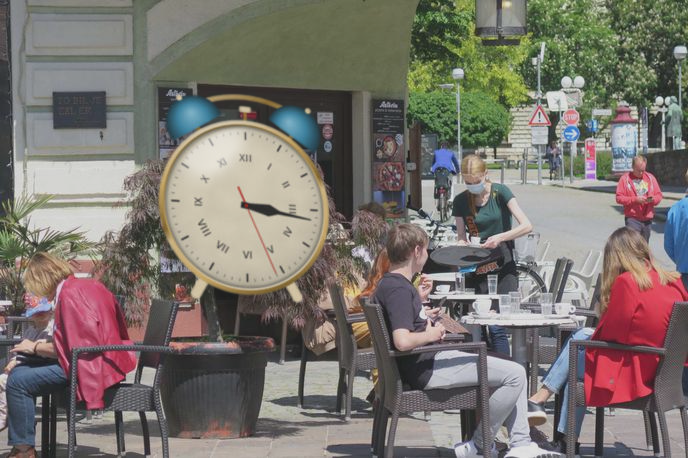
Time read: 3 h 16 min 26 s
